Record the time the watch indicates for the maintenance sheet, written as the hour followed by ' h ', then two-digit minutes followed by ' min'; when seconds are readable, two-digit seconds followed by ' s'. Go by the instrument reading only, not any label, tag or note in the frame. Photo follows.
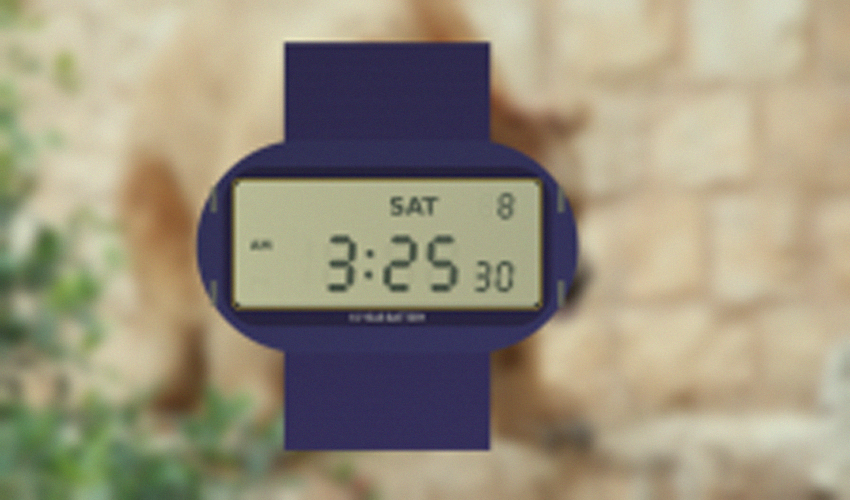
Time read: 3 h 25 min 30 s
